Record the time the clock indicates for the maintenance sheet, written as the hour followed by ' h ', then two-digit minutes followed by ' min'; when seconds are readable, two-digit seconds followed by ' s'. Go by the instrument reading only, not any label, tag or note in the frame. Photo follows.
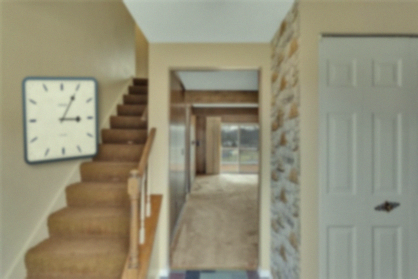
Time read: 3 h 05 min
